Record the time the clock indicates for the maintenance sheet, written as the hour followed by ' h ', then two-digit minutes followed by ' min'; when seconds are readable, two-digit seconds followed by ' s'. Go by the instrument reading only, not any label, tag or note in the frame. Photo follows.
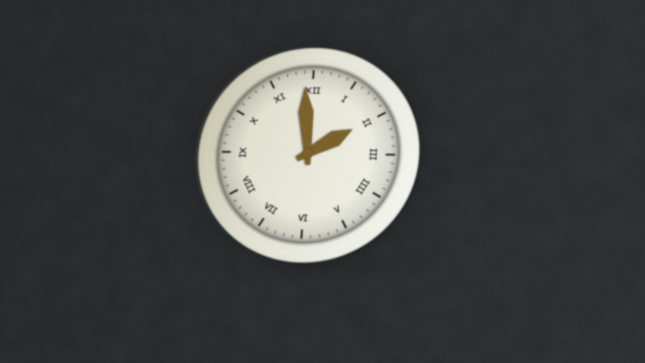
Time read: 1 h 59 min
